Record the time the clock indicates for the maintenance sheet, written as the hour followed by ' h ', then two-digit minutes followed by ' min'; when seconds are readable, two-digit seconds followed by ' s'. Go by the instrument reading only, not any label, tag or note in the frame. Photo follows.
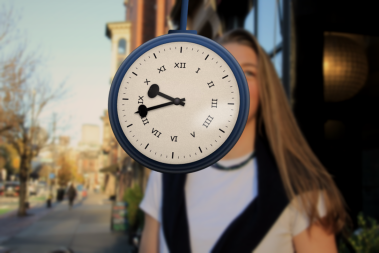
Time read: 9 h 42 min
